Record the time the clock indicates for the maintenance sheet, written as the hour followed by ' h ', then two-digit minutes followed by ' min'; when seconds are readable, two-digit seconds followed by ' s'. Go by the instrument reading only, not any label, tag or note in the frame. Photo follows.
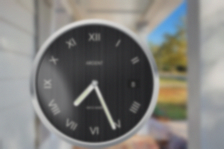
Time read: 7 h 26 min
